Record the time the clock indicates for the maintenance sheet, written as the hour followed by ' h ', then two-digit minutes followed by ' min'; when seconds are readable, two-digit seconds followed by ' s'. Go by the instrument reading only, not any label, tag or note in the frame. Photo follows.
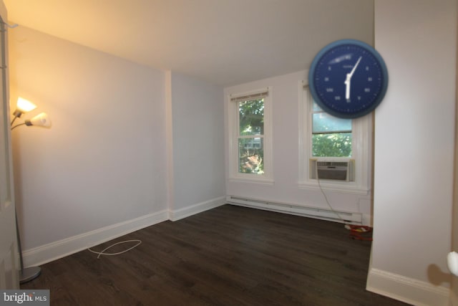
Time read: 6 h 05 min
